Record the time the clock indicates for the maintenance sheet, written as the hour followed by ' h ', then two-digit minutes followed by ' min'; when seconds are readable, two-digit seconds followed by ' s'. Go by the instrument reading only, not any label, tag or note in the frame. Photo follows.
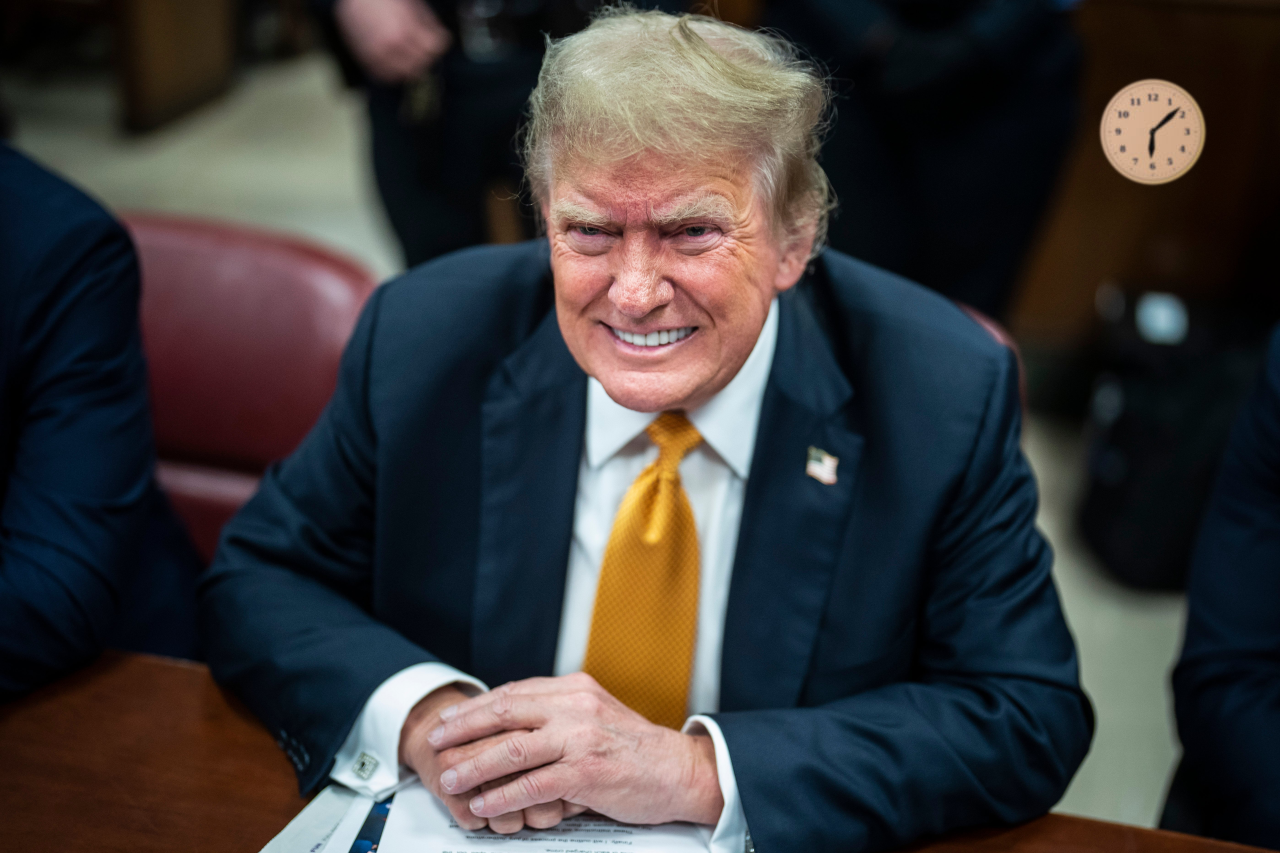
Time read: 6 h 08 min
